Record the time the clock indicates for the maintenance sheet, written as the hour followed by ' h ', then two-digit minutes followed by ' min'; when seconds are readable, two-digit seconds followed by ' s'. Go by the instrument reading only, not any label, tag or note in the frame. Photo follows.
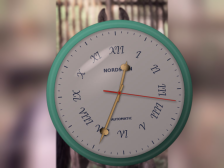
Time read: 12 h 34 min 17 s
